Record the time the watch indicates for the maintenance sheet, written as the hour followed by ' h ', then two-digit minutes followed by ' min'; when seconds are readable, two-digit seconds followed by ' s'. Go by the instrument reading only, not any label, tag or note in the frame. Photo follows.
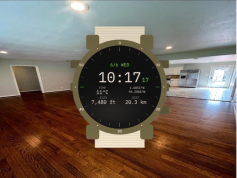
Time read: 10 h 17 min
